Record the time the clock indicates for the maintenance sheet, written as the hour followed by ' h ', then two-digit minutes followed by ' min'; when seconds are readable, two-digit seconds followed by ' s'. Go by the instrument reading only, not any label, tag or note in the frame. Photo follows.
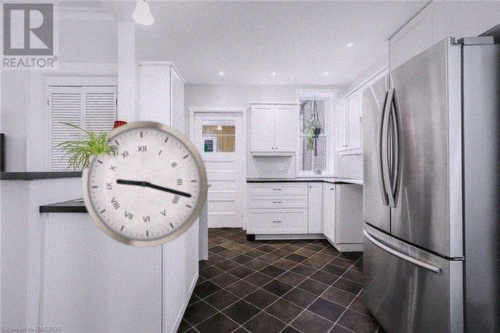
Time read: 9 h 18 min
